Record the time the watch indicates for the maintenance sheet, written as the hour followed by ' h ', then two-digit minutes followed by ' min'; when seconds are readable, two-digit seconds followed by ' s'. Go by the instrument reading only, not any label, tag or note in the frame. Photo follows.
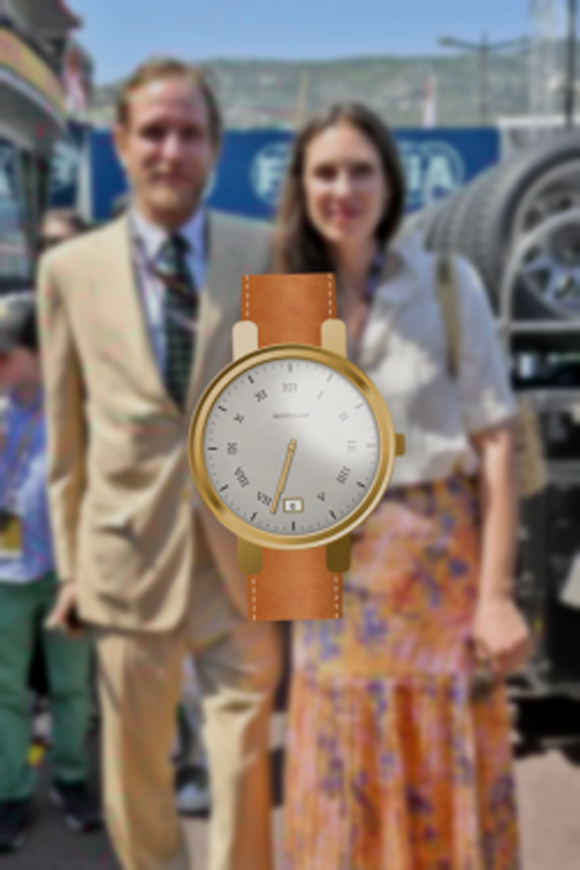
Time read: 6 h 33 min
